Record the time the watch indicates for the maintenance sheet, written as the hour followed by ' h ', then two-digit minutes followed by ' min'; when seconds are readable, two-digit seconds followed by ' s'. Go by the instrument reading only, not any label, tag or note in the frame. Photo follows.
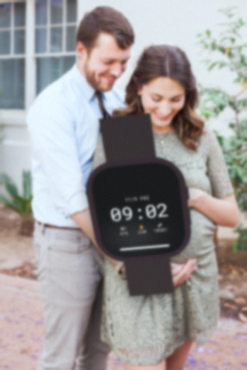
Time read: 9 h 02 min
